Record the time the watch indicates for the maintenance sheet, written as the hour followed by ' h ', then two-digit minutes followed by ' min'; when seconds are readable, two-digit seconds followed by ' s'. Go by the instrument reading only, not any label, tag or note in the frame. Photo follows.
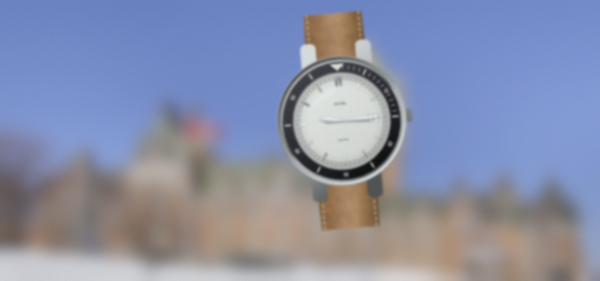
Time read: 9 h 15 min
